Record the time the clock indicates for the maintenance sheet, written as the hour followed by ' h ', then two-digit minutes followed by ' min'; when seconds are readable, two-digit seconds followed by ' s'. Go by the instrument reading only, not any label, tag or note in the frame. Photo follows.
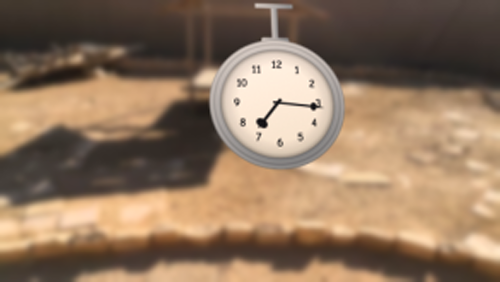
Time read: 7 h 16 min
